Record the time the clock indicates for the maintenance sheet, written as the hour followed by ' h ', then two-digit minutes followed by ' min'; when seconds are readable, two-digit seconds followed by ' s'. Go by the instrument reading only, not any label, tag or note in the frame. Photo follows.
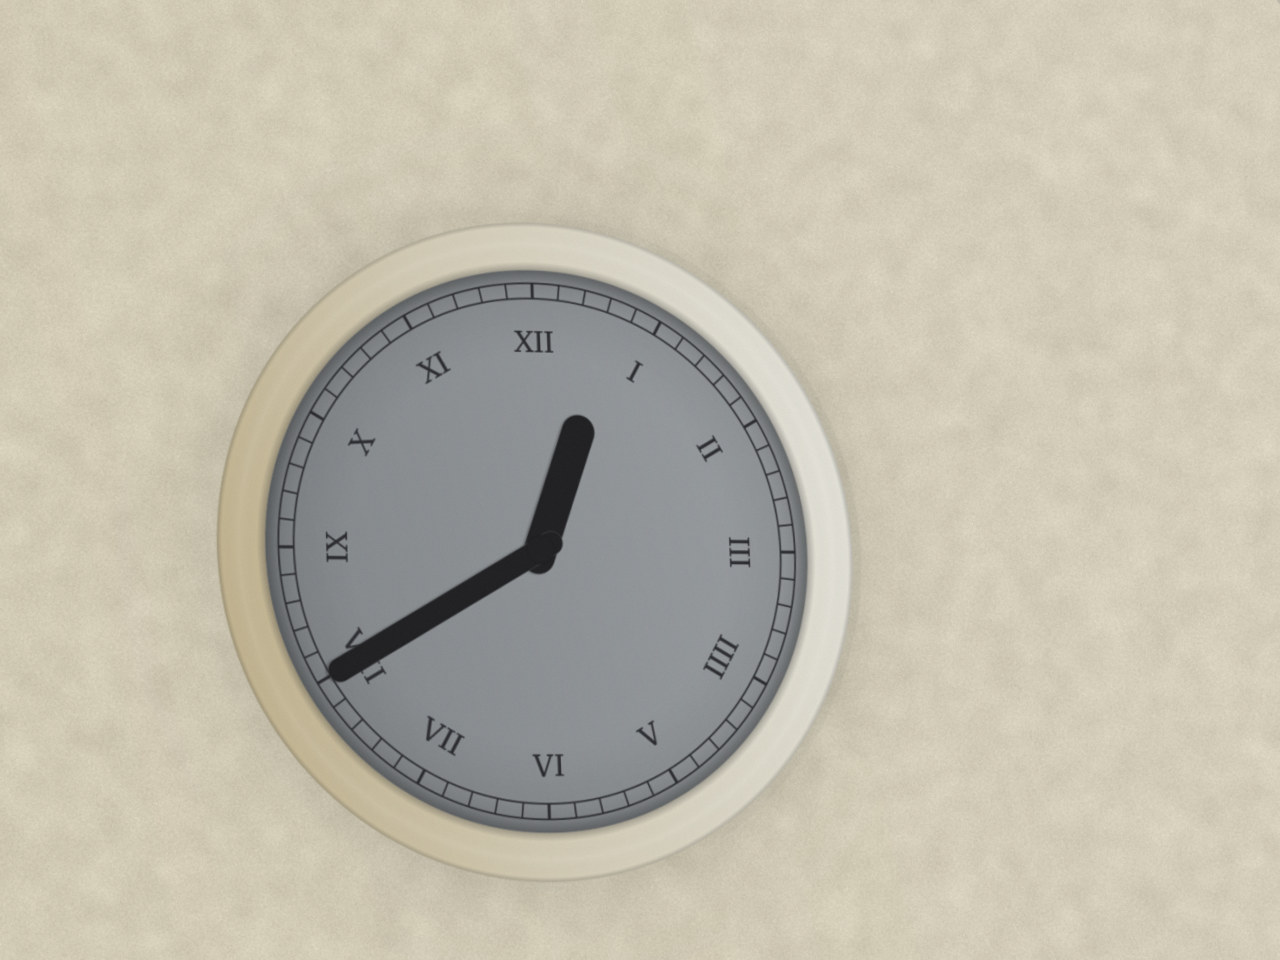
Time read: 12 h 40 min
